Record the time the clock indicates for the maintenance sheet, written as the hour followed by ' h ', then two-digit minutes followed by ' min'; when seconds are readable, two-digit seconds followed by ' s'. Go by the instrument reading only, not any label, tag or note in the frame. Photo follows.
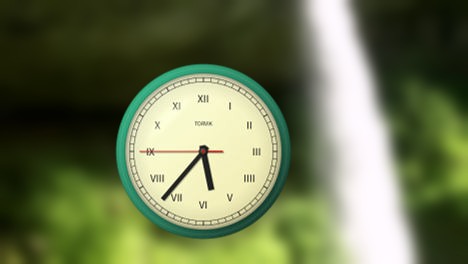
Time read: 5 h 36 min 45 s
